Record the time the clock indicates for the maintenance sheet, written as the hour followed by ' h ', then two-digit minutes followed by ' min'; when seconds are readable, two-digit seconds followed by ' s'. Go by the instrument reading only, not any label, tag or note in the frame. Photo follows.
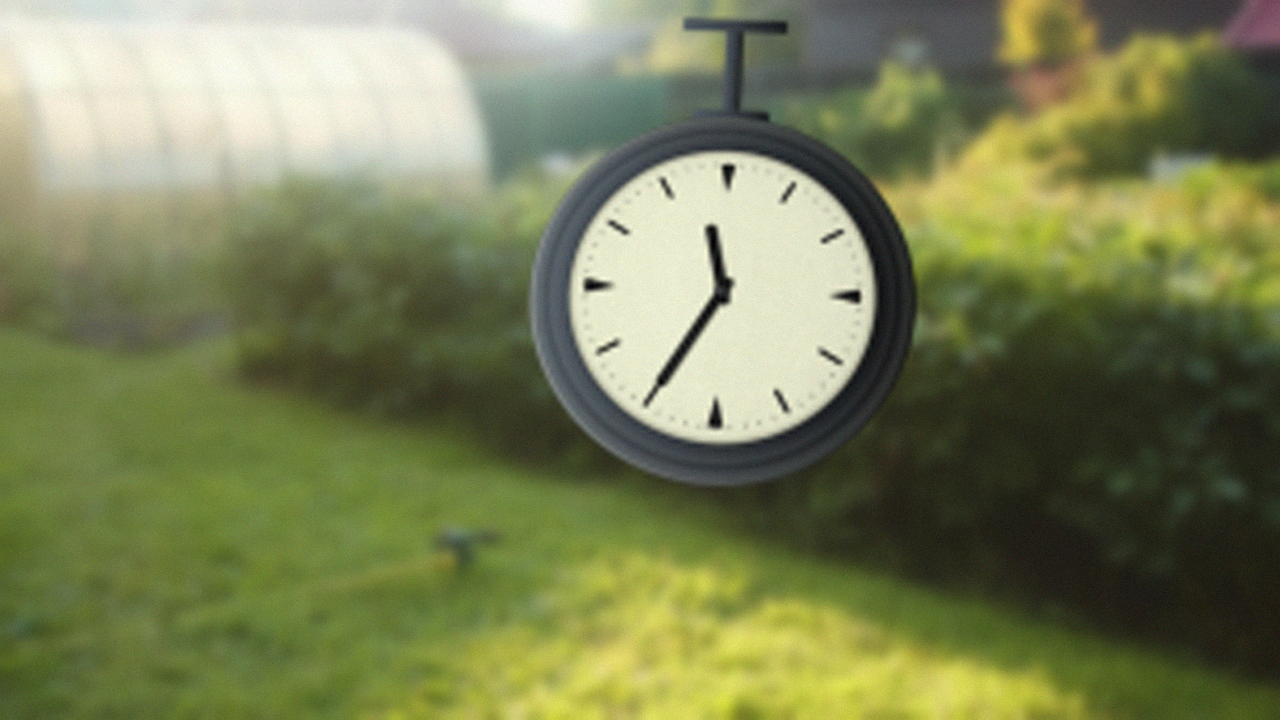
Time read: 11 h 35 min
